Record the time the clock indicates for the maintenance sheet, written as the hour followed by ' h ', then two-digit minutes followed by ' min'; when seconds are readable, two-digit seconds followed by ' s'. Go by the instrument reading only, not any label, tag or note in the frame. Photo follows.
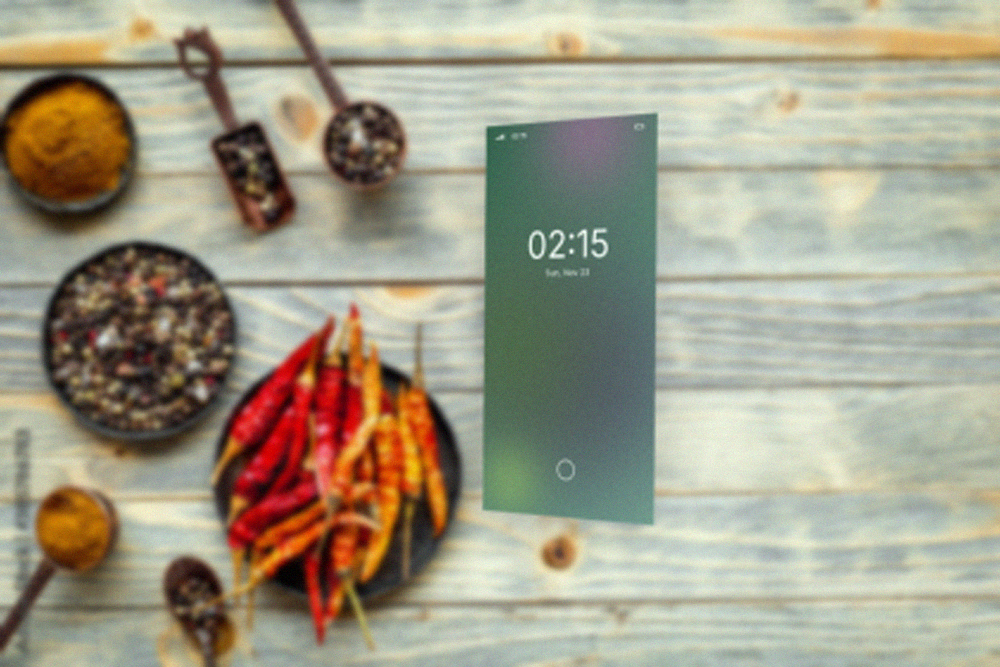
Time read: 2 h 15 min
